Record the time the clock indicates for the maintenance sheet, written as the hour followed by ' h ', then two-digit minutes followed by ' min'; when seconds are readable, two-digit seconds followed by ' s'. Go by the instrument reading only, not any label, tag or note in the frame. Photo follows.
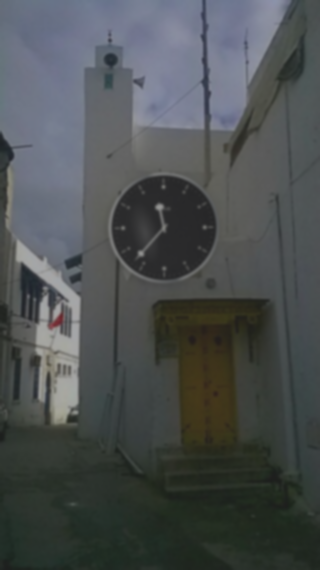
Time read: 11 h 37 min
